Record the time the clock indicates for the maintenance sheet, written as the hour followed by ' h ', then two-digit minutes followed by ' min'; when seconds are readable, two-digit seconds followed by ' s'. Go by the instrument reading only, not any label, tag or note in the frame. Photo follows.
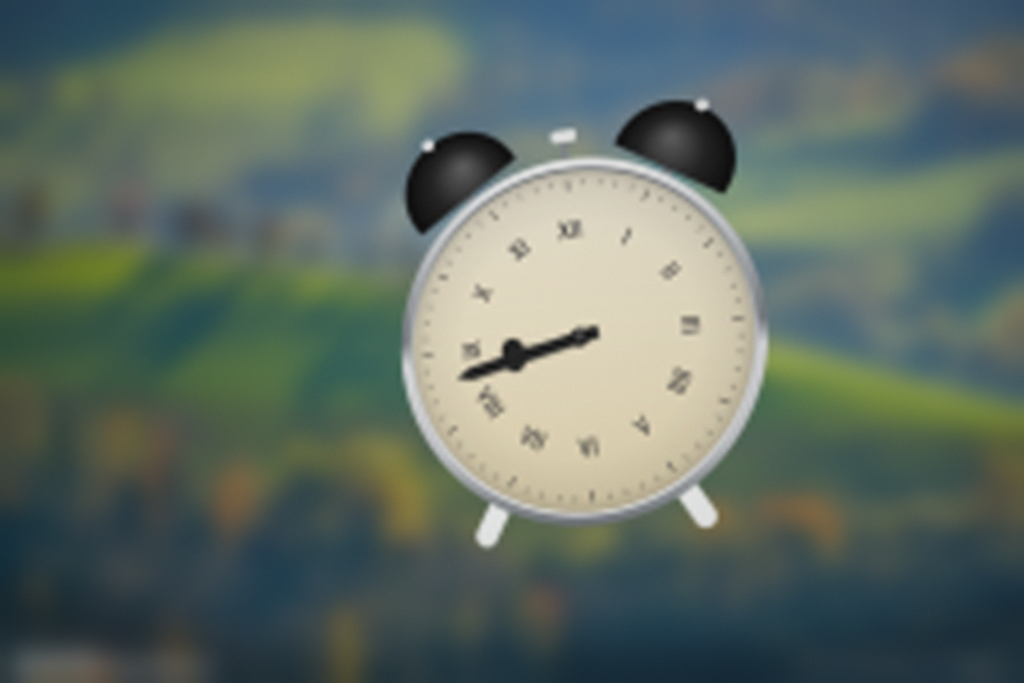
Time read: 8 h 43 min
